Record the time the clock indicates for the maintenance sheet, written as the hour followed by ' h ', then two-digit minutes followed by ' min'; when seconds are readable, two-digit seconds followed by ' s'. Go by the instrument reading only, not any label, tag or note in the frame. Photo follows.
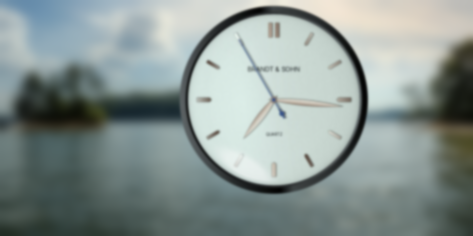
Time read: 7 h 15 min 55 s
